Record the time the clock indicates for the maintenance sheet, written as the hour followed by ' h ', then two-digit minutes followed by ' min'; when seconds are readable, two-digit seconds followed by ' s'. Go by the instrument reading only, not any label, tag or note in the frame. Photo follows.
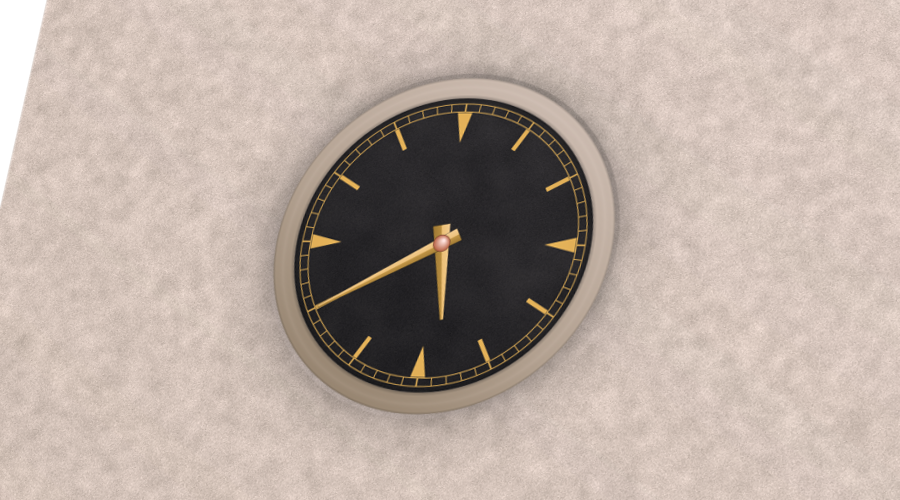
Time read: 5 h 40 min
